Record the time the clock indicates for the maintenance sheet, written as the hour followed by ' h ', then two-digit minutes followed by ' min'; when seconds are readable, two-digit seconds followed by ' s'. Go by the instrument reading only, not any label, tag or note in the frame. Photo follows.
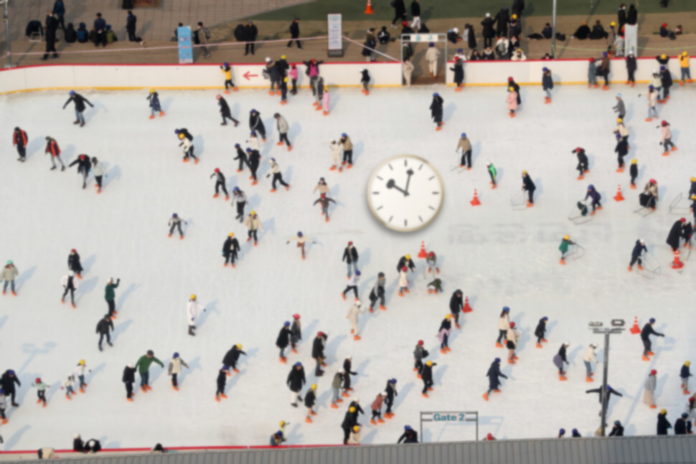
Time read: 10 h 02 min
